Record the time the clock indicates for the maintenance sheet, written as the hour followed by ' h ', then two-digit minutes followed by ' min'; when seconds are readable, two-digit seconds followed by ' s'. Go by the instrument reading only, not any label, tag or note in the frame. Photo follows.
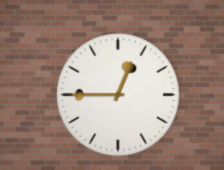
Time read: 12 h 45 min
